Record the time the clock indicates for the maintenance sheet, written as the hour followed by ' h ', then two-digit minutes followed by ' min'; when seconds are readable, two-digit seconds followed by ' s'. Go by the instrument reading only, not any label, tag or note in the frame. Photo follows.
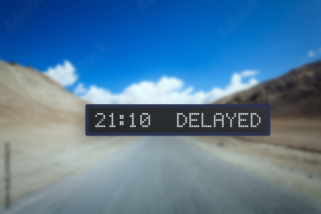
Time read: 21 h 10 min
